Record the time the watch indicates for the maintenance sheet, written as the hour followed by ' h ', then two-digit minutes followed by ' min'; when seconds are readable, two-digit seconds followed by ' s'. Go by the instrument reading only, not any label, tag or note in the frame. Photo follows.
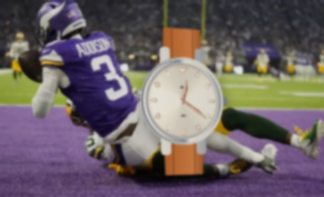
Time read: 12 h 21 min
